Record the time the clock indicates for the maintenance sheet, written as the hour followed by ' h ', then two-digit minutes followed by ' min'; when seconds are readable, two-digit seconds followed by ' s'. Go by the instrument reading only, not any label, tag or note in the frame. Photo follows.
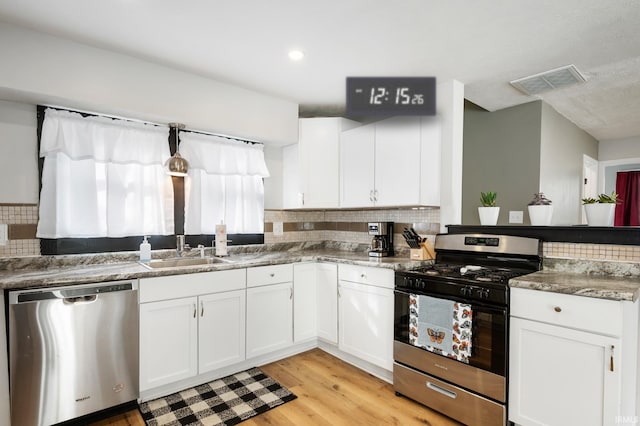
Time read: 12 h 15 min
